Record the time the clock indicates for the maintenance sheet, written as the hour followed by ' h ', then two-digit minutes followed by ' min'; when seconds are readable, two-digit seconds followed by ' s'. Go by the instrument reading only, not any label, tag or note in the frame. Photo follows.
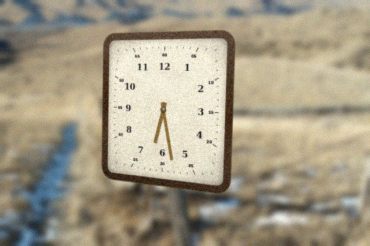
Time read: 6 h 28 min
